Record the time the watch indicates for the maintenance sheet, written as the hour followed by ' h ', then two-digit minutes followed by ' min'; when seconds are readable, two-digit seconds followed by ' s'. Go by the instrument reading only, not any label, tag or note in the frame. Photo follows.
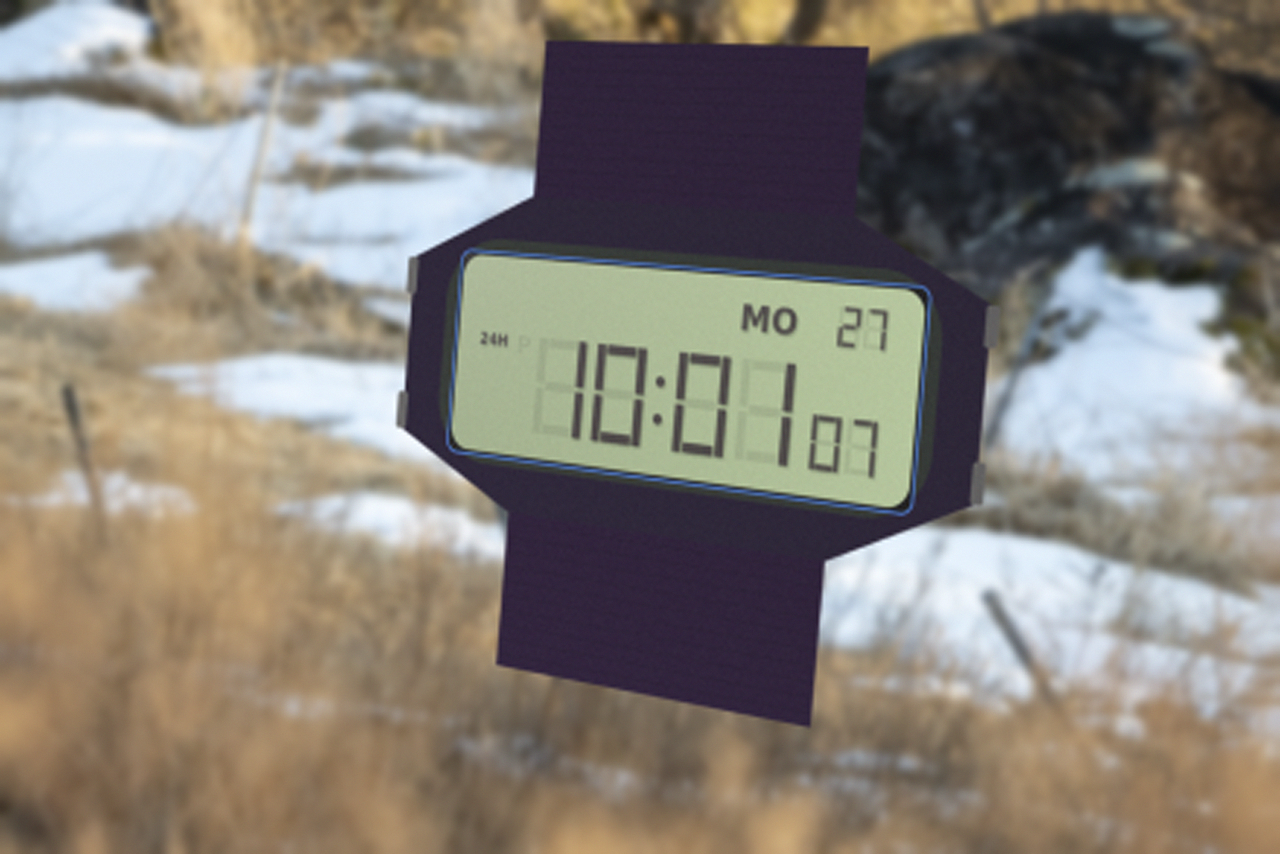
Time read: 10 h 01 min 07 s
